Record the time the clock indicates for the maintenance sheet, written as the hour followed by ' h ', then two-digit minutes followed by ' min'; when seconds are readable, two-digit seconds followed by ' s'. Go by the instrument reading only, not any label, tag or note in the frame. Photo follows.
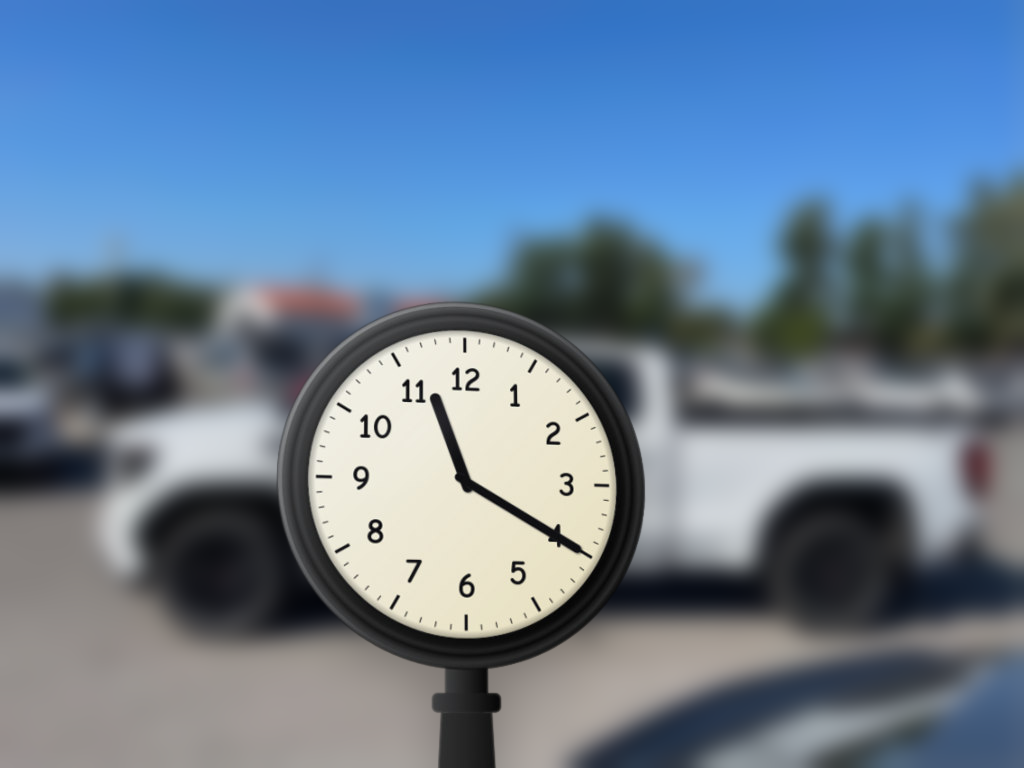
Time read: 11 h 20 min
